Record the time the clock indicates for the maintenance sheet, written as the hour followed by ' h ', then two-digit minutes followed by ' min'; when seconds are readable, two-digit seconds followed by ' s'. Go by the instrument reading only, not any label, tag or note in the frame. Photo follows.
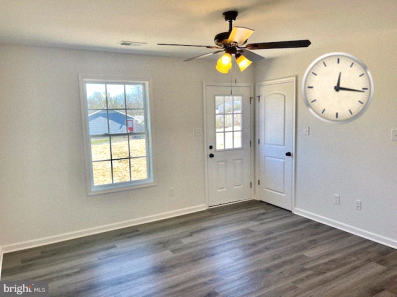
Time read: 12 h 16 min
